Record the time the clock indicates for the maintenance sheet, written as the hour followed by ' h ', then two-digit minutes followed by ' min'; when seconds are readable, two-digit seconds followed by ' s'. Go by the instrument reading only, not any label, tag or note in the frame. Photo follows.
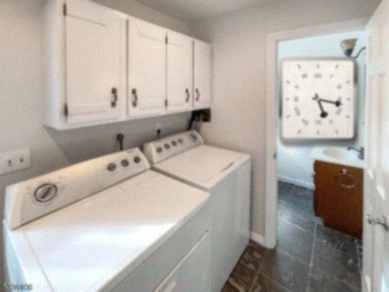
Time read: 5 h 17 min
